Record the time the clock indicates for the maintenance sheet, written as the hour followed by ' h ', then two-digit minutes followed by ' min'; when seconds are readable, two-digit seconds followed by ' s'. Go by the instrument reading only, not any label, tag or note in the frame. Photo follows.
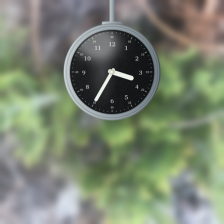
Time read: 3 h 35 min
